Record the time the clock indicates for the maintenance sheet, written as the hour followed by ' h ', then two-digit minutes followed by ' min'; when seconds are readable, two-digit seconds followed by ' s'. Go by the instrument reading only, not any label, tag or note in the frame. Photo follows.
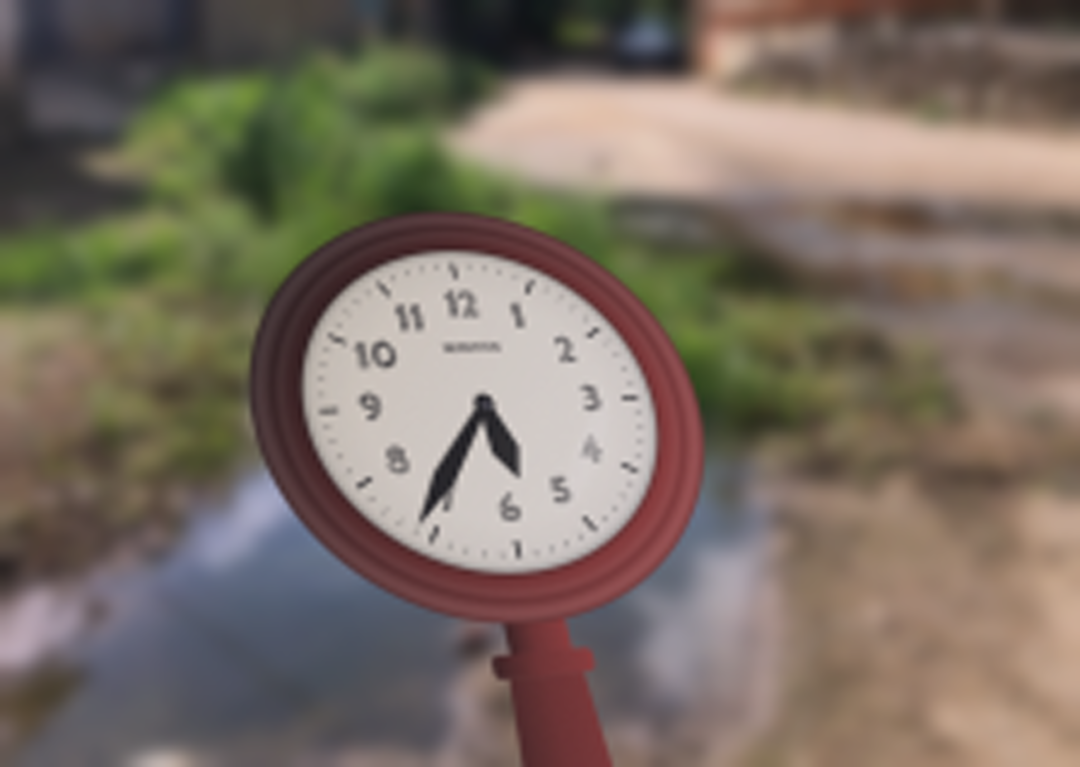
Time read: 5 h 36 min
